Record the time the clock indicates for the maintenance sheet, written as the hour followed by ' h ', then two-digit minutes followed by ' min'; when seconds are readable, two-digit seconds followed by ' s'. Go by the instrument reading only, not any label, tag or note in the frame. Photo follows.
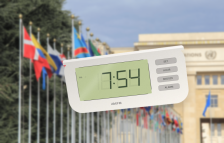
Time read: 7 h 54 min
